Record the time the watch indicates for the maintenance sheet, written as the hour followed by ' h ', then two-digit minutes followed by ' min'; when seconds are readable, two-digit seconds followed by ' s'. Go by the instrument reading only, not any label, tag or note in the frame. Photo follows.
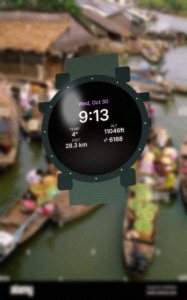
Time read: 9 h 13 min
